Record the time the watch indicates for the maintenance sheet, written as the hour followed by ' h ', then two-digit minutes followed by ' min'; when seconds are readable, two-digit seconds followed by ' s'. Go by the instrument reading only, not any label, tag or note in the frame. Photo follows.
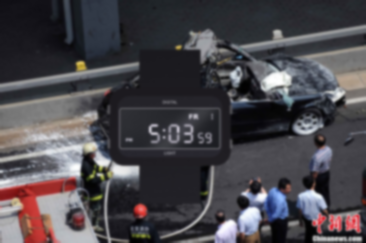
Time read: 5 h 03 min
